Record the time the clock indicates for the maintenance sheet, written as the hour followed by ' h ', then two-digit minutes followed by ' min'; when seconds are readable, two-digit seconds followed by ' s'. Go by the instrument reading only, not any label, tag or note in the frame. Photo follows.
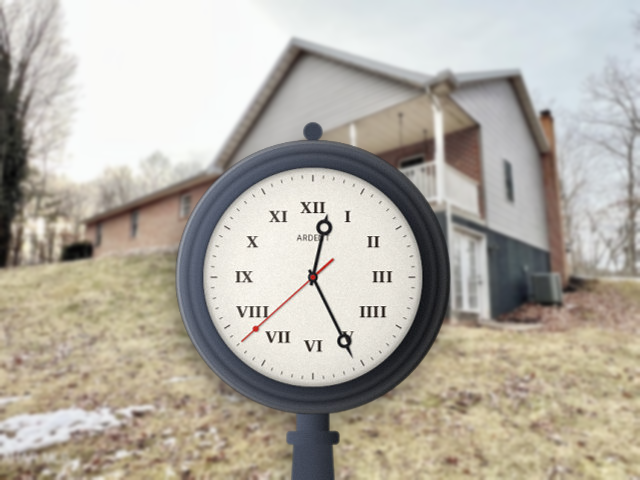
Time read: 12 h 25 min 38 s
